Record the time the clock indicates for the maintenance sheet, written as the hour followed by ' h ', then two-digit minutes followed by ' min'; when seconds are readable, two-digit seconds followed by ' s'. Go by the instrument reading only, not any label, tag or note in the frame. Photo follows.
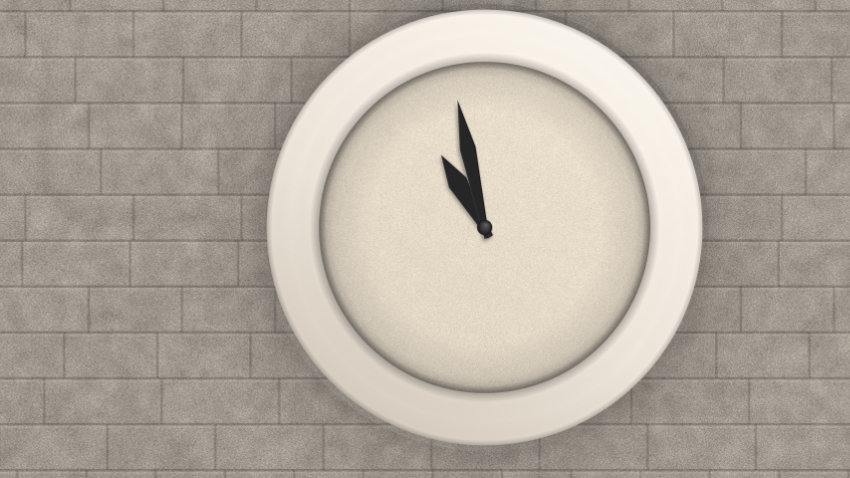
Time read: 10 h 58 min
